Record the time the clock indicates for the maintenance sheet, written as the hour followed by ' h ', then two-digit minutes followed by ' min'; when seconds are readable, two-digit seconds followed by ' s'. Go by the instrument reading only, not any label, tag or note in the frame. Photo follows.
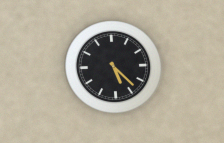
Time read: 5 h 23 min
